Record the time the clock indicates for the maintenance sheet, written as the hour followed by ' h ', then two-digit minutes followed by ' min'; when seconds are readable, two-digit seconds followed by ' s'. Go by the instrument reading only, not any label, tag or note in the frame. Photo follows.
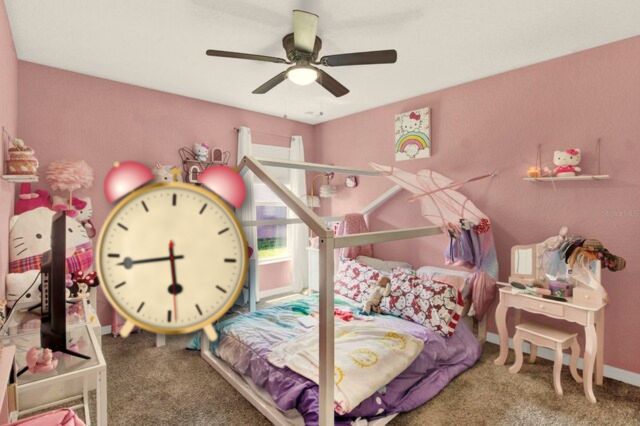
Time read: 5 h 43 min 29 s
